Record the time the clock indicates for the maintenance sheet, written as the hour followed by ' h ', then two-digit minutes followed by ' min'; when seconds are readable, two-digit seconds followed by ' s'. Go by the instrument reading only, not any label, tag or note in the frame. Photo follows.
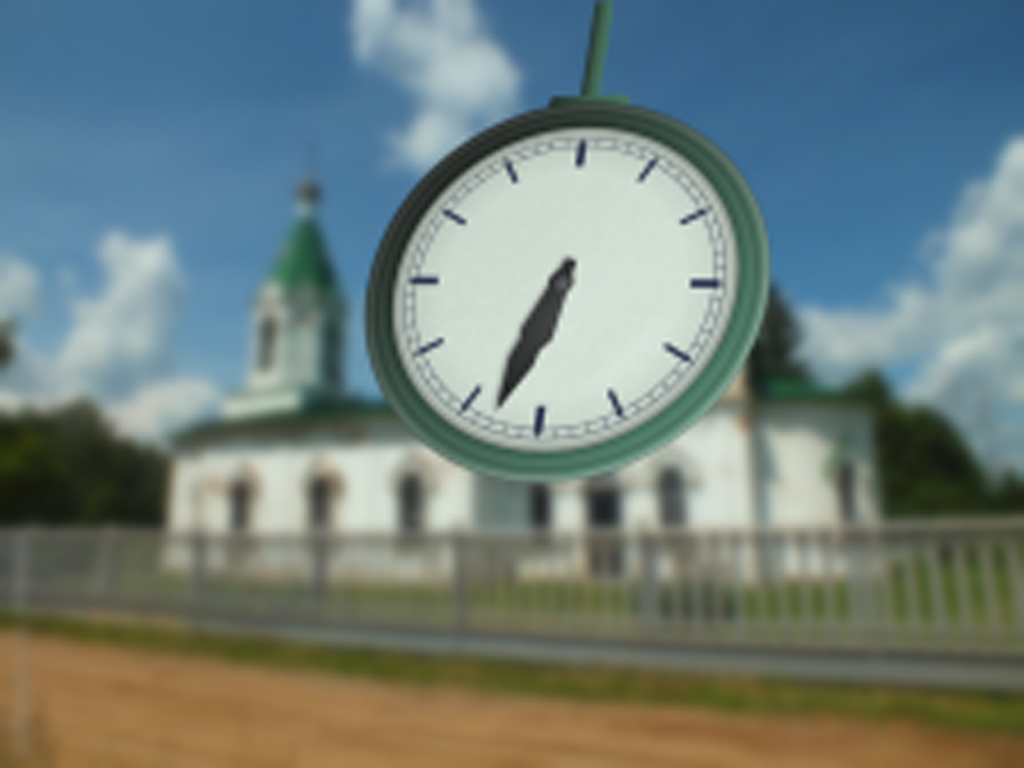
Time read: 6 h 33 min
